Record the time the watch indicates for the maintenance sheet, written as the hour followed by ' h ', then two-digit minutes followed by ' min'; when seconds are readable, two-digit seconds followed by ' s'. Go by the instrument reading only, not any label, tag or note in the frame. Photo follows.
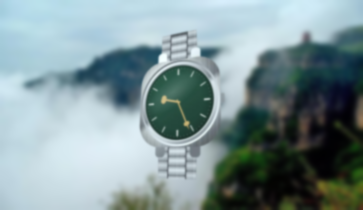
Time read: 9 h 26 min
